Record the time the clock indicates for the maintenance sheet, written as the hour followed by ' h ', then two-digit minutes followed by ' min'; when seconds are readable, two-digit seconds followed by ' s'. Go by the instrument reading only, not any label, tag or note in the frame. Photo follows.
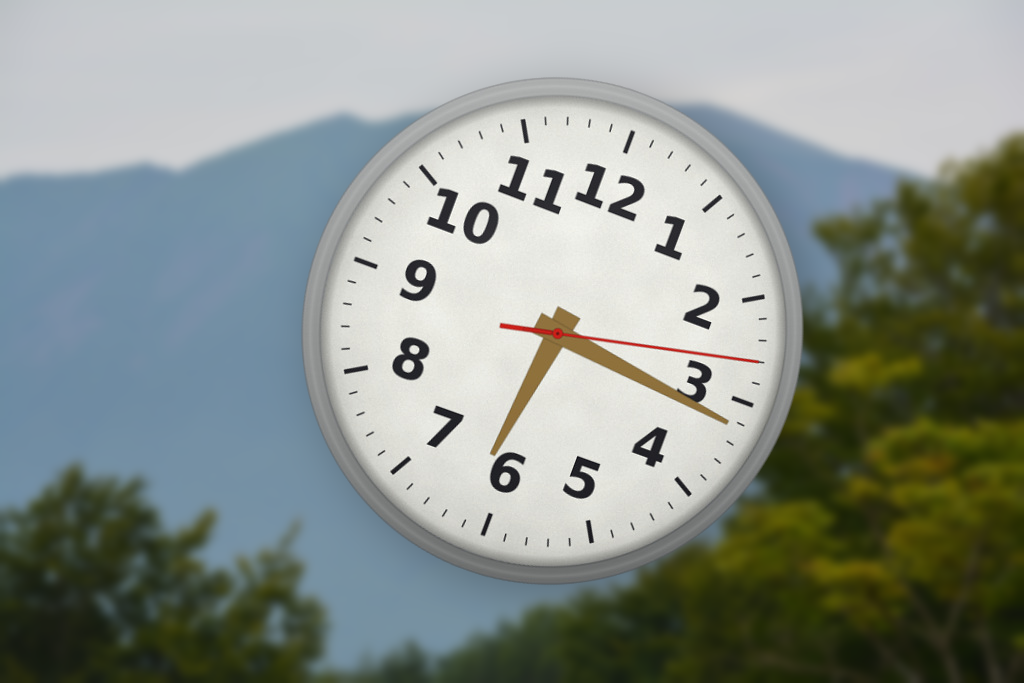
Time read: 6 h 16 min 13 s
